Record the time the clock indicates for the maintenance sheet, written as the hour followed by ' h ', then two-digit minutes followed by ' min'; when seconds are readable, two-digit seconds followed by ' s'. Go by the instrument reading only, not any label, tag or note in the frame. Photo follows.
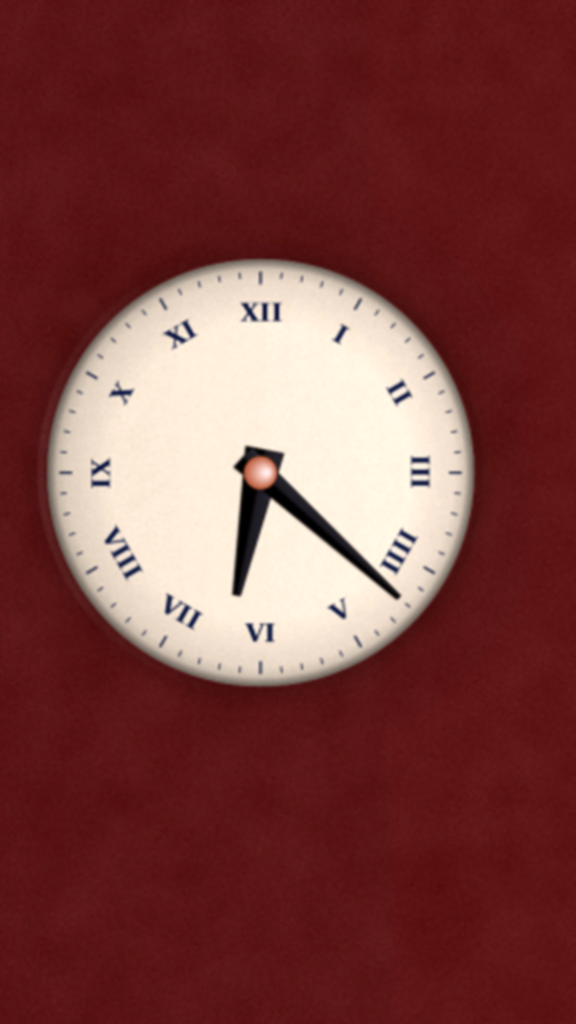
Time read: 6 h 22 min
